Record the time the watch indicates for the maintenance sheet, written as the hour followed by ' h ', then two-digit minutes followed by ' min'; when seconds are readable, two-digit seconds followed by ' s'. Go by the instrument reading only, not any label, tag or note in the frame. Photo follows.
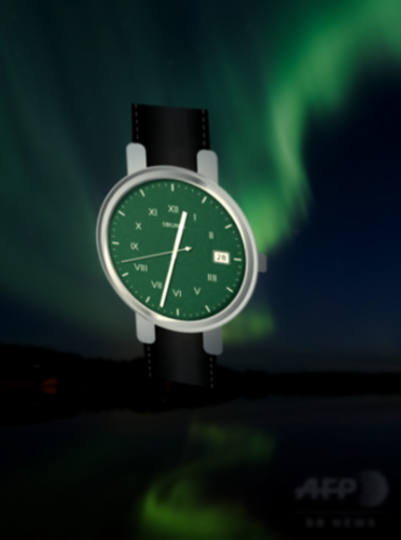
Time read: 12 h 32 min 42 s
